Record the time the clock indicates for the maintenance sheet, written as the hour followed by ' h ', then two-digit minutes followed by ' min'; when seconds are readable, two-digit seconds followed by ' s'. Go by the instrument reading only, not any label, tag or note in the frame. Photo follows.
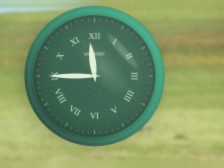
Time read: 11 h 45 min
